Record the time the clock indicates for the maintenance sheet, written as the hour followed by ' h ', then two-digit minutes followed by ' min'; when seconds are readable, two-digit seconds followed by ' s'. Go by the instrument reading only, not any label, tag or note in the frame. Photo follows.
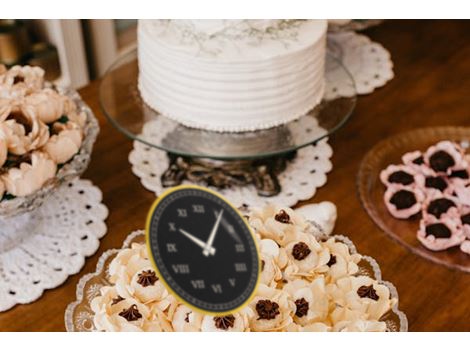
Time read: 10 h 06 min
